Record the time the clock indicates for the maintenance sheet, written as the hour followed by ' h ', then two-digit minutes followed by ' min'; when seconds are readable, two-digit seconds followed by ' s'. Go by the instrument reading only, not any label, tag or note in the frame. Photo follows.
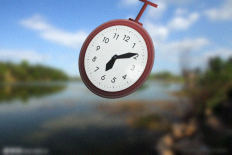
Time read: 6 h 09 min
